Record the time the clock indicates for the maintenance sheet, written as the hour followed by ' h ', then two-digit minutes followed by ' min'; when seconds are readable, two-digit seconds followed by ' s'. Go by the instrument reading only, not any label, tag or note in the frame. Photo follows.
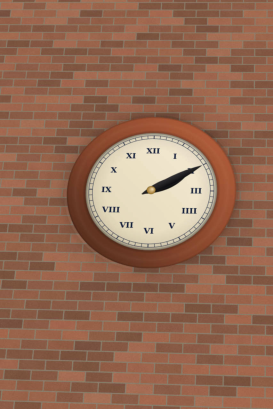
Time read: 2 h 10 min
